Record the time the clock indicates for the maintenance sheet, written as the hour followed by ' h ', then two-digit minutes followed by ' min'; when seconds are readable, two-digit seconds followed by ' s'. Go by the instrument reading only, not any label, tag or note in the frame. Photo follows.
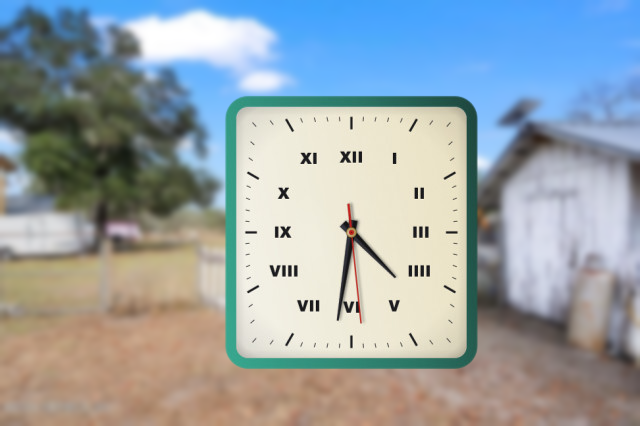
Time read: 4 h 31 min 29 s
